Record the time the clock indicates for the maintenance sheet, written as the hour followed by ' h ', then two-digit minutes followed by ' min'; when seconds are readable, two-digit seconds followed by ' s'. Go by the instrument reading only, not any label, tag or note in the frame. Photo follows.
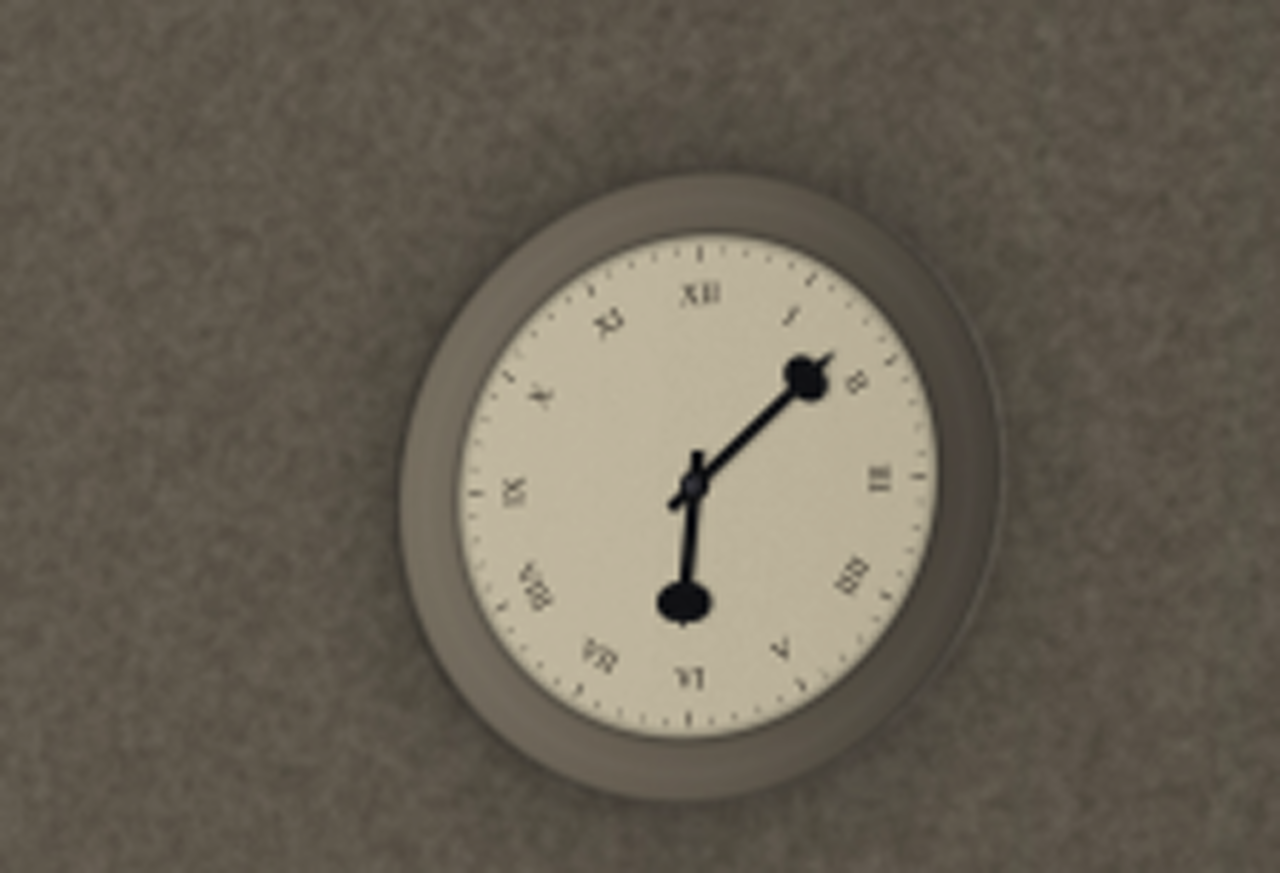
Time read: 6 h 08 min
